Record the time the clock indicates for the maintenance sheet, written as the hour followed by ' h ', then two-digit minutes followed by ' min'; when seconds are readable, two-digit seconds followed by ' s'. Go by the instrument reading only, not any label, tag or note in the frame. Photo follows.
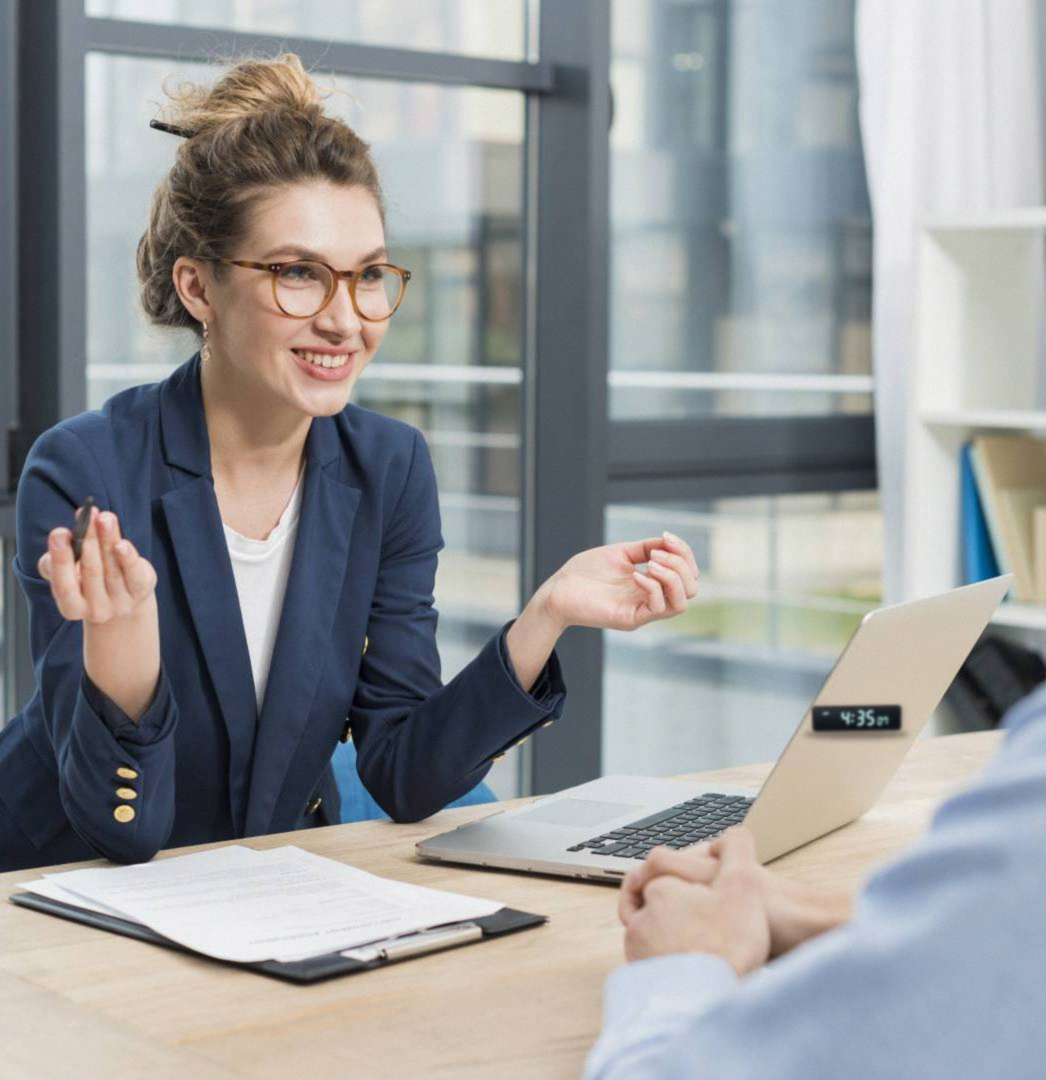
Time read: 4 h 35 min
